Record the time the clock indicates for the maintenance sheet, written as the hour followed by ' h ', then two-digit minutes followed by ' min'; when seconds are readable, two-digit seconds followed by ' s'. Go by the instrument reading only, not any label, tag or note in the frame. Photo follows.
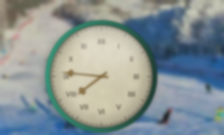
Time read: 7 h 46 min
